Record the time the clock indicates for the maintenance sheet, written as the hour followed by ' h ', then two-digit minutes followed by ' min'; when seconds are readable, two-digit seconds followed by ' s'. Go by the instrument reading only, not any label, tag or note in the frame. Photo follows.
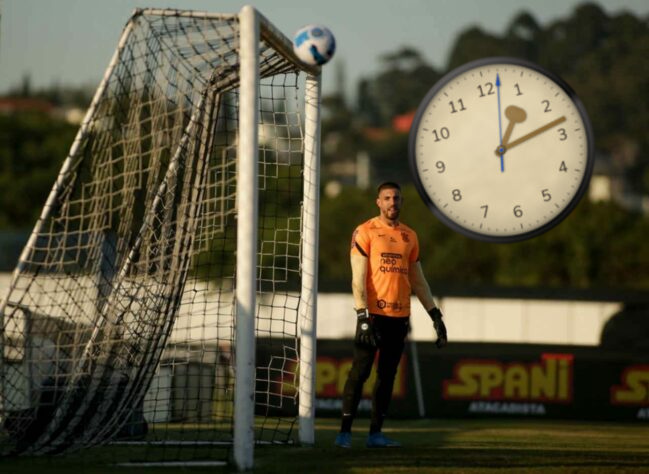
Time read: 1 h 13 min 02 s
